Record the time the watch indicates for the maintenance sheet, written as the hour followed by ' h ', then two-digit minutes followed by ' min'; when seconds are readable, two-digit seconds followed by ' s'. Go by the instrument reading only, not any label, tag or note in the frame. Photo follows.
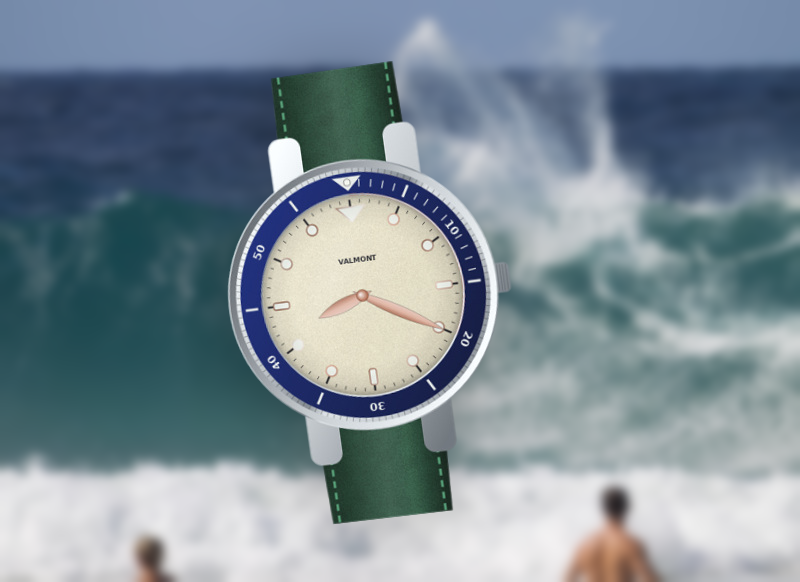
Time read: 8 h 20 min
